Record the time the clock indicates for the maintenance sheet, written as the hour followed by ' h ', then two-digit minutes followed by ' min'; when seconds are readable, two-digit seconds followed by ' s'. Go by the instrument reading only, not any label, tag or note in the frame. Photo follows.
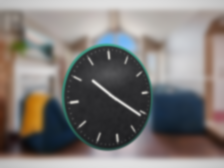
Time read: 10 h 21 min
